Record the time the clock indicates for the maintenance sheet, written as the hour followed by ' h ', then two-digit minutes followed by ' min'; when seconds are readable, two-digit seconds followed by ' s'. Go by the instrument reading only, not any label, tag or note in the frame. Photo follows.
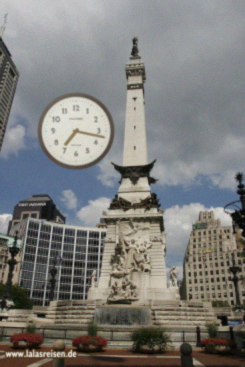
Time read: 7 h 17 min
